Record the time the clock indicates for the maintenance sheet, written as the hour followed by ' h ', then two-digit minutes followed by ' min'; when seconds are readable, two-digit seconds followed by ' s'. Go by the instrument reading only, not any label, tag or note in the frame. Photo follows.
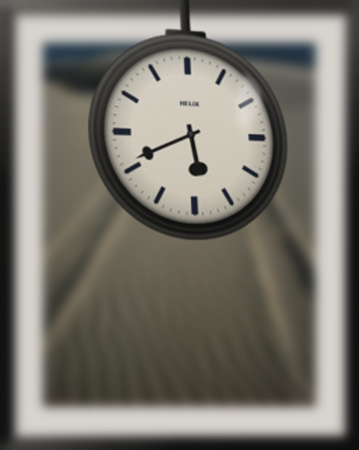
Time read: 5 h 41 min
